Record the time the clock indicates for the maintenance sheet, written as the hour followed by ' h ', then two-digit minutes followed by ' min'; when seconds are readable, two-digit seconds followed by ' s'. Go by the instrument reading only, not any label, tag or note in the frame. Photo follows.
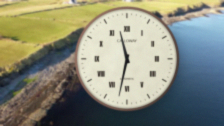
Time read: 11 h 32 min
